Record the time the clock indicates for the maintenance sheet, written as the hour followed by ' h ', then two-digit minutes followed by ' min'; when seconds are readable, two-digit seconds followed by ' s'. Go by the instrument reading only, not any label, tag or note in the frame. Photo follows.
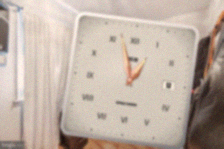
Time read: 12 h 57 min
